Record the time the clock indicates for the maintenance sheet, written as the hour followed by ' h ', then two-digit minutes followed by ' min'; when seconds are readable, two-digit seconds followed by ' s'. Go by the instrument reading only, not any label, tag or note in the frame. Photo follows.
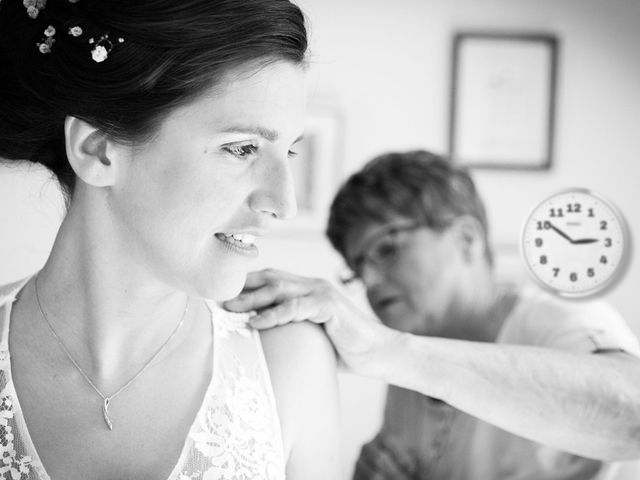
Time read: 2 h 51 min
